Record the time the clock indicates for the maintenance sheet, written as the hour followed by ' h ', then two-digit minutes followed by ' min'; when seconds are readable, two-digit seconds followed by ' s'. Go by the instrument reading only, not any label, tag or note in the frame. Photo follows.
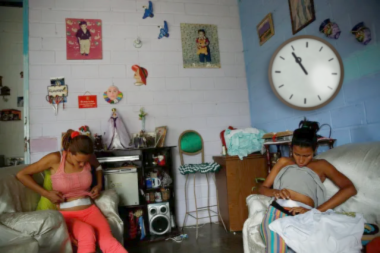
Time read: 10 h 54 min
